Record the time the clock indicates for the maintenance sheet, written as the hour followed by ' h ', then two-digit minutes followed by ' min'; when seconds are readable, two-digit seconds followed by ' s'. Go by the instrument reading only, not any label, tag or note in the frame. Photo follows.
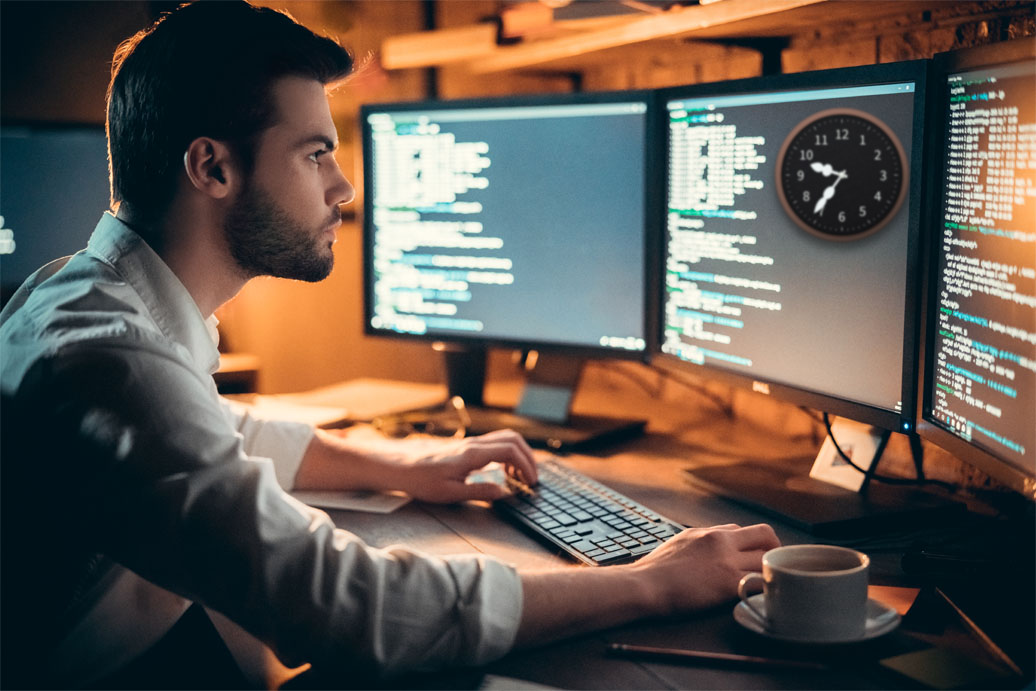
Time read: 9 h 36 min
